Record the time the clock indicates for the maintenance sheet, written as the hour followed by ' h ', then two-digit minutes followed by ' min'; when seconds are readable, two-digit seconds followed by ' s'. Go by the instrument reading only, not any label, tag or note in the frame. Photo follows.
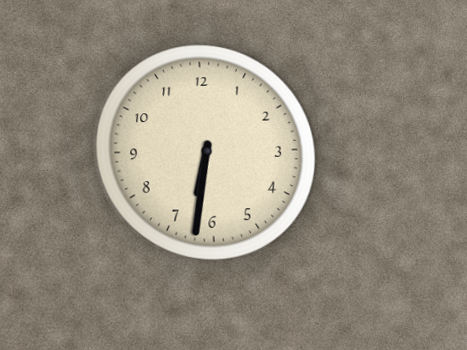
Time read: 6 h 32 min
